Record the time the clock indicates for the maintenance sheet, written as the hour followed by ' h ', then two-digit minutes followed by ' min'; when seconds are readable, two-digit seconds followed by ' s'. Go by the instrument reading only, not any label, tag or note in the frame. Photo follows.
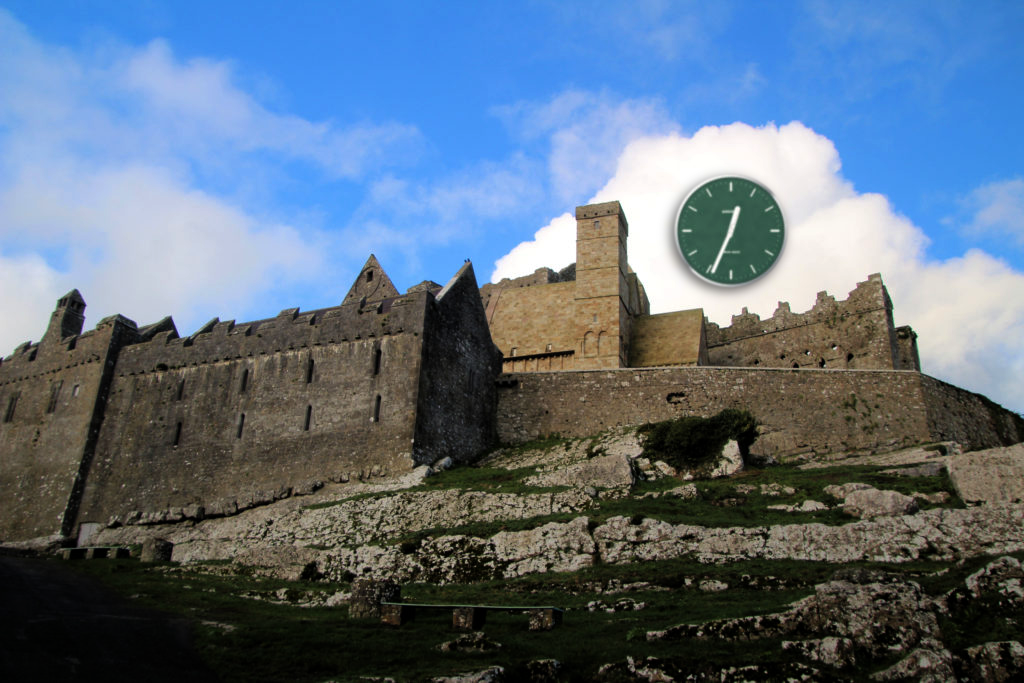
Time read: 12 h 34 min
